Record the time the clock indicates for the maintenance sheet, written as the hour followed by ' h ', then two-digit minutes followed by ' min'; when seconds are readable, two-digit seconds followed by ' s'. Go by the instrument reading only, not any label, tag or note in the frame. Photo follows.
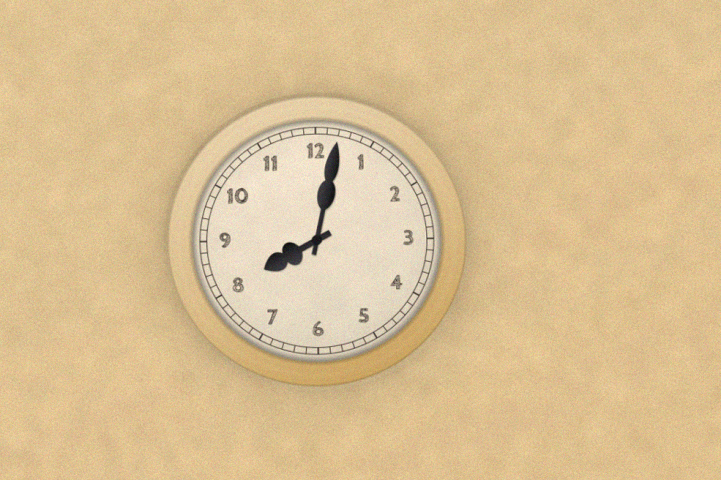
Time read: 8 h 02 min
